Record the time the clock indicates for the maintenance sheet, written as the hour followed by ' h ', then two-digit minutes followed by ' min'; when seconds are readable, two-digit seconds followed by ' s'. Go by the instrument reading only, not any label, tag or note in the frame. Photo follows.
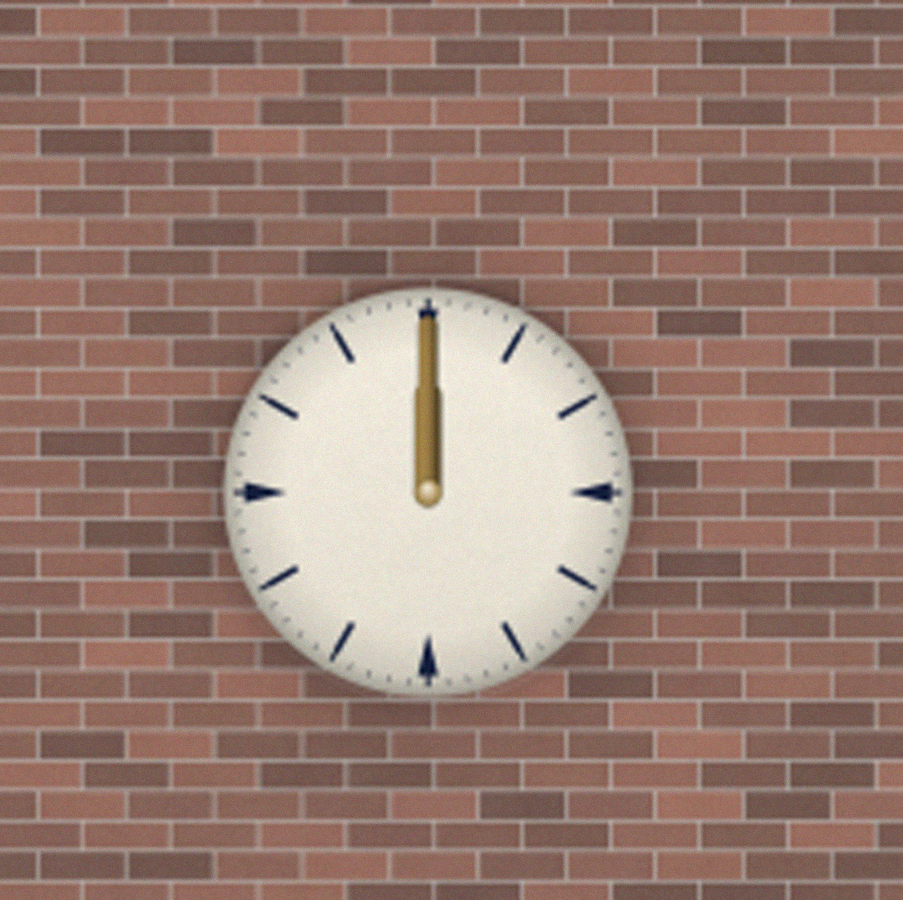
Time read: 12 h 00 min
